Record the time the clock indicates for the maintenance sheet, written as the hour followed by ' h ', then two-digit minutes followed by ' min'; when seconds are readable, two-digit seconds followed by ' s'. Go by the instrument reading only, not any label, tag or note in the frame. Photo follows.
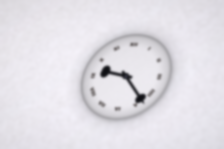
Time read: 9 h 23 min
